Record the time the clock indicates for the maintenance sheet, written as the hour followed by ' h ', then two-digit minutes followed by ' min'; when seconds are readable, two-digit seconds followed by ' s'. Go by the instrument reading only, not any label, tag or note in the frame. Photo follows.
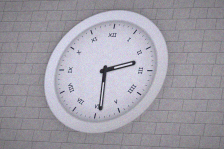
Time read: 2 h 29 min
